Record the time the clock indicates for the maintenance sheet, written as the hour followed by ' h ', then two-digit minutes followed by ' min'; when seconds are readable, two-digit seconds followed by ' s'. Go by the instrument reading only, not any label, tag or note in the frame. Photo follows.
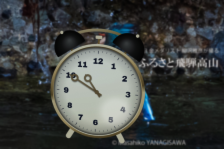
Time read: 10 h 50 min
